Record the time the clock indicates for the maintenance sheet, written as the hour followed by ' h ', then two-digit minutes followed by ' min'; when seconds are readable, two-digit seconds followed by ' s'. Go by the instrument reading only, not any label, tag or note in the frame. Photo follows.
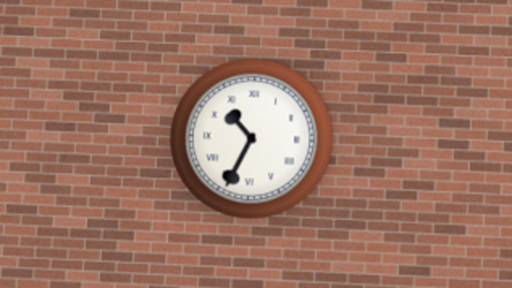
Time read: 10 h 34 min
